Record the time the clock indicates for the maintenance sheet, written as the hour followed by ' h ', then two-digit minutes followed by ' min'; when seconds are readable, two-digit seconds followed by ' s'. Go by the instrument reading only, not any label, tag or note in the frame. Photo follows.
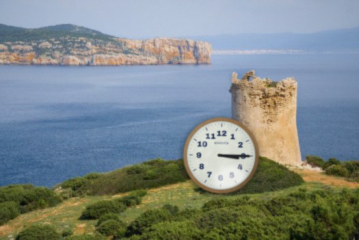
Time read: 3 h 15 min
